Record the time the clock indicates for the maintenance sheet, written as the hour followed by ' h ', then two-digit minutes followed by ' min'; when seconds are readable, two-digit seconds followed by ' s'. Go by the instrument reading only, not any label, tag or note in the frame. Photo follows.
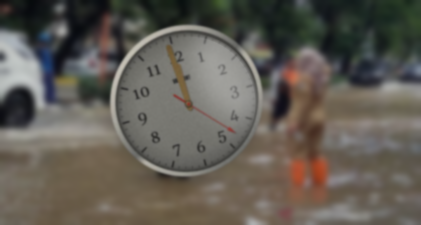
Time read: 11 h 59 min 23 s
